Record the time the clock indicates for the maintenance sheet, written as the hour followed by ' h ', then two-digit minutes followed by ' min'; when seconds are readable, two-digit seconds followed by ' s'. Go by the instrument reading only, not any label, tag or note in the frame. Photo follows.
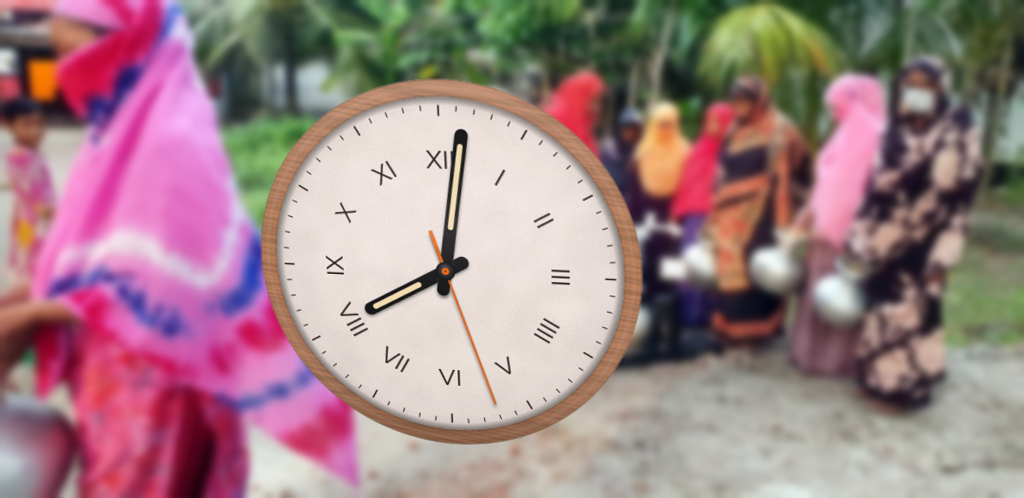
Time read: 8 h 01 min 27 s
